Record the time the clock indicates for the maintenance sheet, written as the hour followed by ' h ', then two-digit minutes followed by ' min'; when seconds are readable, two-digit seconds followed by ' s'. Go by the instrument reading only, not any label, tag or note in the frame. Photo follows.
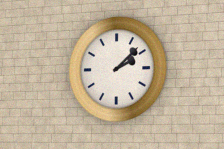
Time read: 2 h 08 min
